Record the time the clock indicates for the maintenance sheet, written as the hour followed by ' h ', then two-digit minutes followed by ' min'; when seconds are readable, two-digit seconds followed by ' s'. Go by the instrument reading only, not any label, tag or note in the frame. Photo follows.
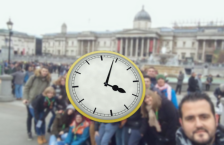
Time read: 4 h 04 min
